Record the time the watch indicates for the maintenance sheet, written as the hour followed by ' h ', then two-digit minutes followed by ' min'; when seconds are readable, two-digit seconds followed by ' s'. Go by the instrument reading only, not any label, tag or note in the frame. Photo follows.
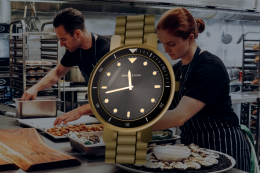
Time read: 11 h 43 min
